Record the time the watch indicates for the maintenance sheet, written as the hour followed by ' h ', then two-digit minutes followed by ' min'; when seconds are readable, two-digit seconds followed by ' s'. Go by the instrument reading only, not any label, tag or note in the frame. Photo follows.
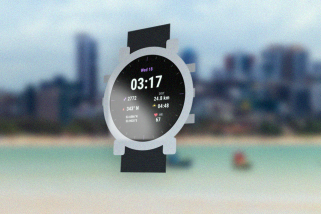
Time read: 3 h 17 min
